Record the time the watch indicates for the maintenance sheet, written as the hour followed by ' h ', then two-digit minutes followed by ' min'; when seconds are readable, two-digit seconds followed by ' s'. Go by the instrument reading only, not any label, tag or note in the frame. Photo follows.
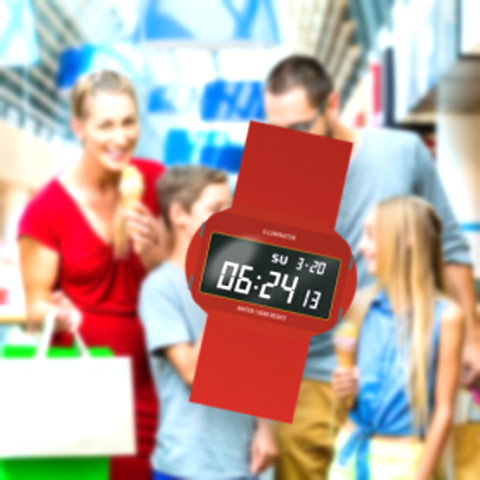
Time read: 6 h 24 min 13 s
